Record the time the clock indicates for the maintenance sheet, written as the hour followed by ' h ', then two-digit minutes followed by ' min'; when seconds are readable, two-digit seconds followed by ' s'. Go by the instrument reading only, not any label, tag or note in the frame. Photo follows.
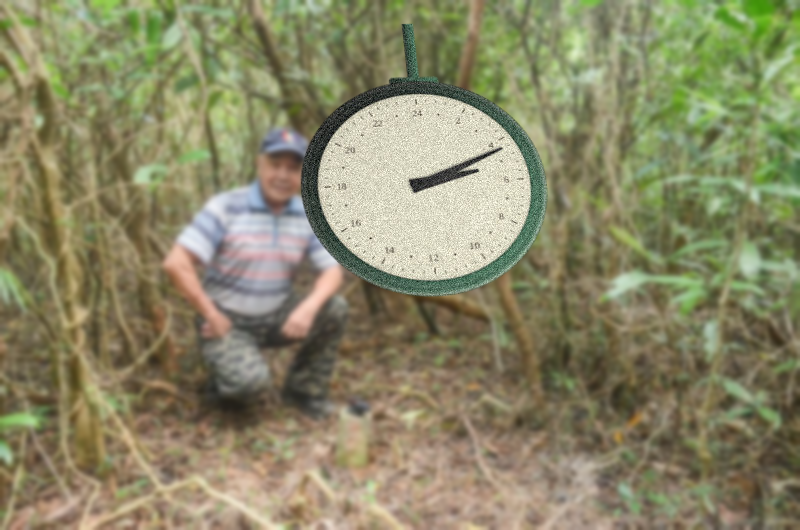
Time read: 5 h 11 min
